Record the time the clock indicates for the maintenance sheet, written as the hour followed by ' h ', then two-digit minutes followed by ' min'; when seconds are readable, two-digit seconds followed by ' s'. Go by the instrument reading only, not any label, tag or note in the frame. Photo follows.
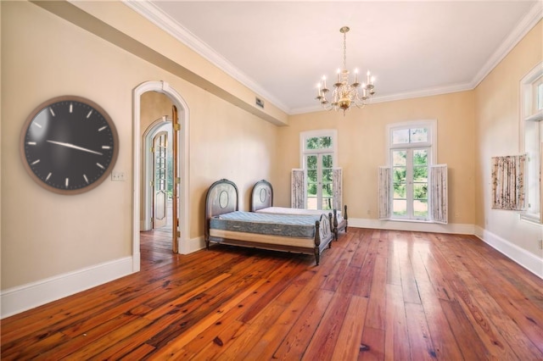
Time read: 9 h 17 min
